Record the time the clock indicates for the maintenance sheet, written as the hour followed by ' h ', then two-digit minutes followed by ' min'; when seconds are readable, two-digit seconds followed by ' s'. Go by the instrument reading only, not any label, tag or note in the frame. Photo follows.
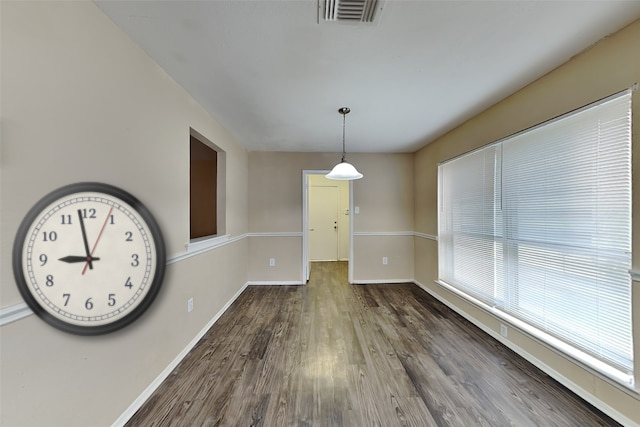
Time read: 8 h 58 min 04 s
